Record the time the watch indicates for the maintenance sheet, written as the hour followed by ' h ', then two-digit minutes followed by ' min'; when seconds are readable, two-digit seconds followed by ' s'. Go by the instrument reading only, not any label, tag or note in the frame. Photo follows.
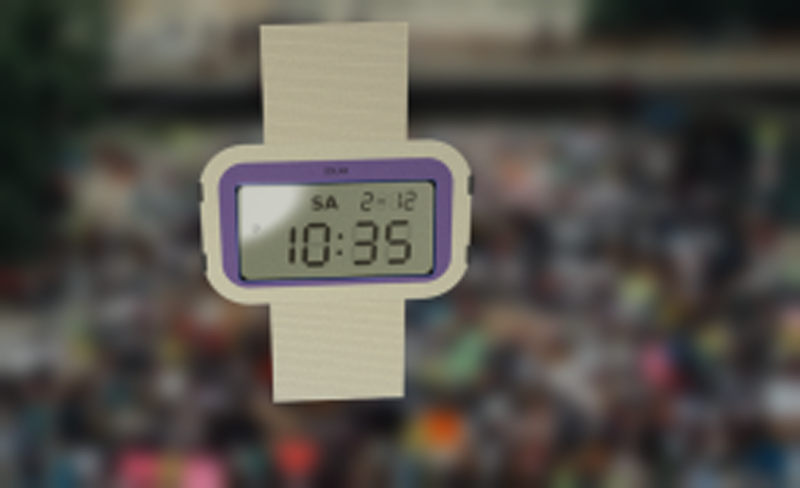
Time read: 10 h 35 min
